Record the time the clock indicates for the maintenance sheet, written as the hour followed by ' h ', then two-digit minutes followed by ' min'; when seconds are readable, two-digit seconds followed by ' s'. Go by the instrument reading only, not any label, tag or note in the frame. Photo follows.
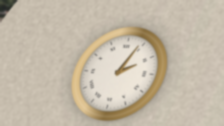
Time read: 2 h 04 min
